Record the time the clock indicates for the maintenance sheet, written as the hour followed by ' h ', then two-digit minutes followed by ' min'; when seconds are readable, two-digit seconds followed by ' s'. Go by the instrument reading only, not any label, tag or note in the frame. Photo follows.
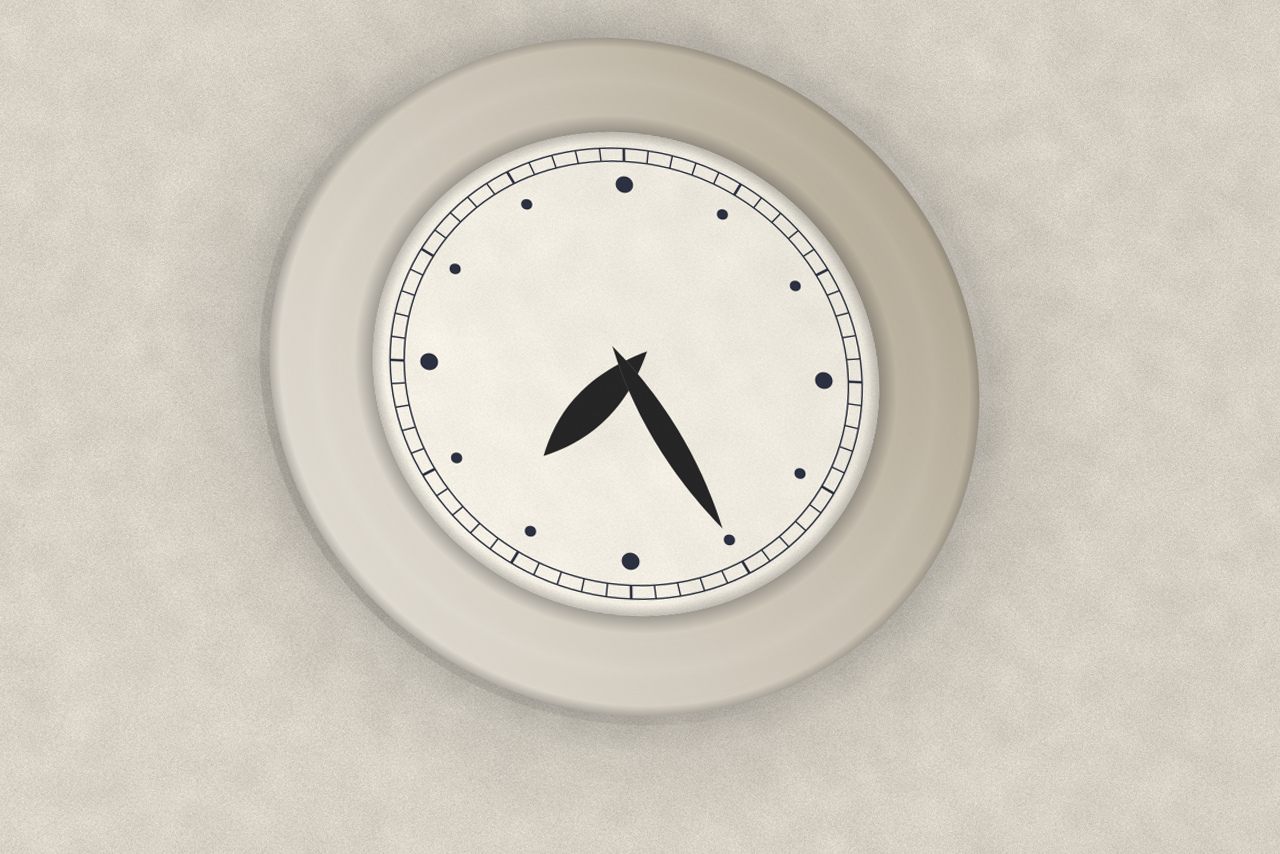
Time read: 7 h 25 min
